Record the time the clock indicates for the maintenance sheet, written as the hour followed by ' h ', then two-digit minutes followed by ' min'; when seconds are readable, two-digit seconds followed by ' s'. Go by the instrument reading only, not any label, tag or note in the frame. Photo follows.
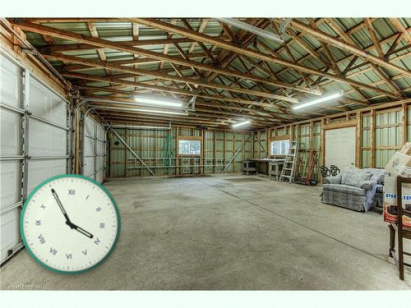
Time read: 3 h 55 min
